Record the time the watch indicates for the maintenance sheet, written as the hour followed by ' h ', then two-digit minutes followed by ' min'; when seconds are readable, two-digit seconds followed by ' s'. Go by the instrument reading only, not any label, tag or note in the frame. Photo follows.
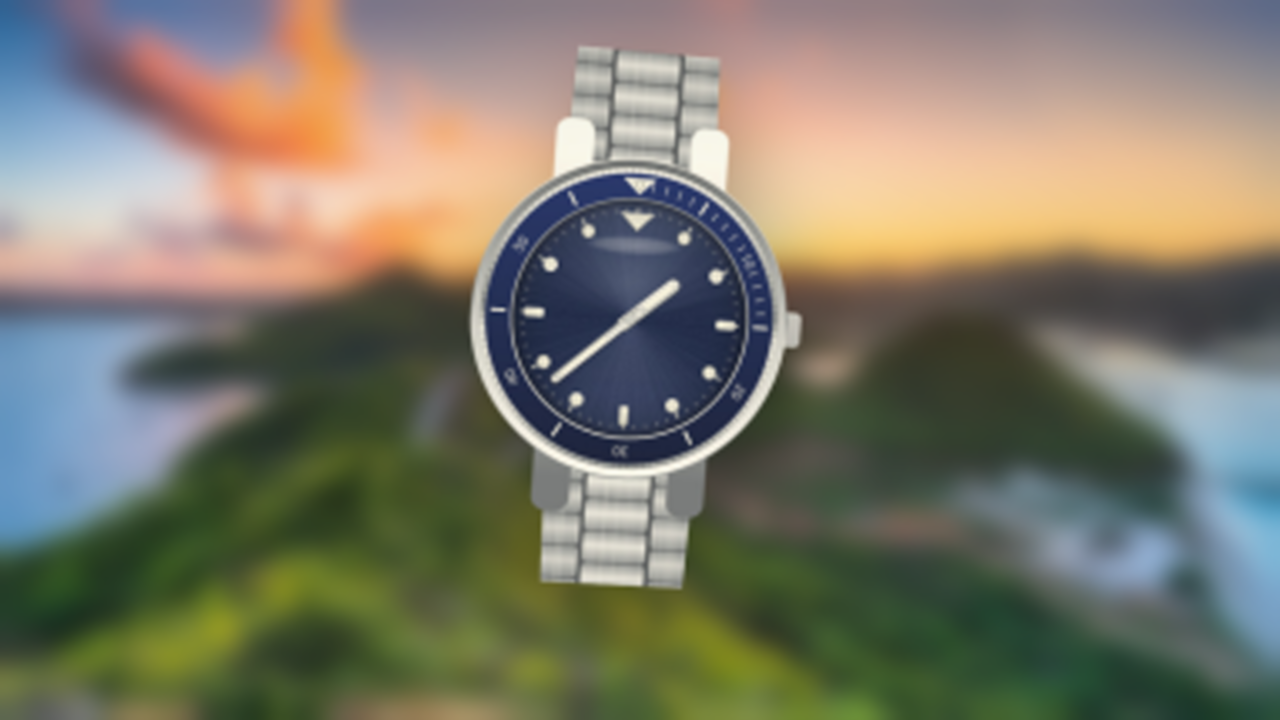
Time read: 1 h 38 min
